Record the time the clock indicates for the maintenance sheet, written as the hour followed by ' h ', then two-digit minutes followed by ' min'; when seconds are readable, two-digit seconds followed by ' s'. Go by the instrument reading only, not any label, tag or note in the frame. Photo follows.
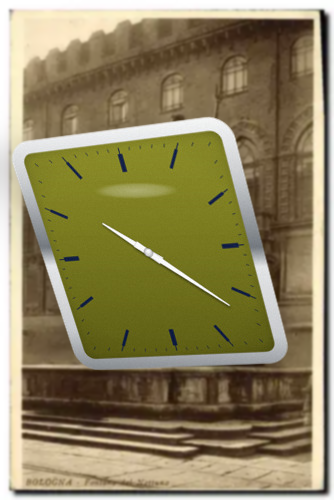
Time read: 10 h 22 min
